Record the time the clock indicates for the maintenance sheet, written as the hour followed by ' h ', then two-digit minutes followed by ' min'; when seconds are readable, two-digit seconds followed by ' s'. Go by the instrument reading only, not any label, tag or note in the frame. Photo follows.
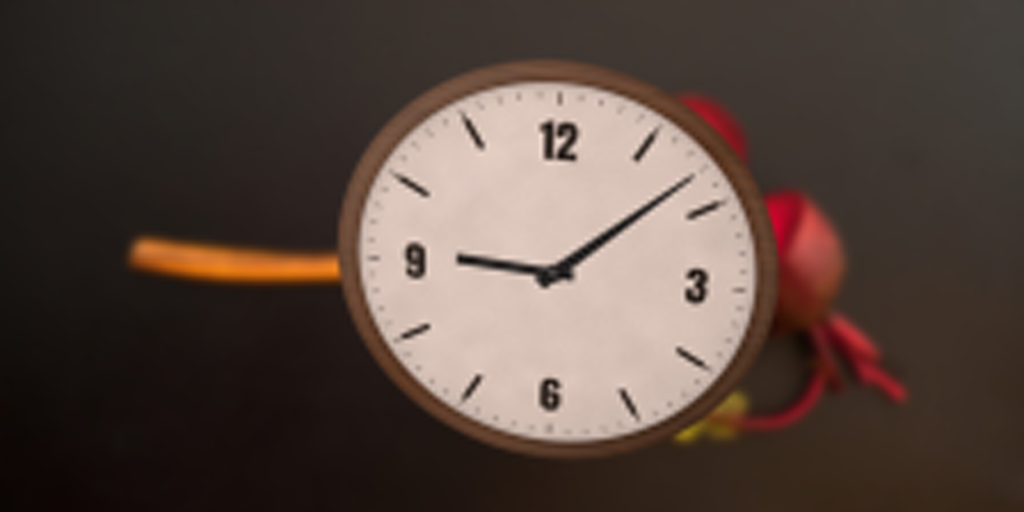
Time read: 9 h 08 min
